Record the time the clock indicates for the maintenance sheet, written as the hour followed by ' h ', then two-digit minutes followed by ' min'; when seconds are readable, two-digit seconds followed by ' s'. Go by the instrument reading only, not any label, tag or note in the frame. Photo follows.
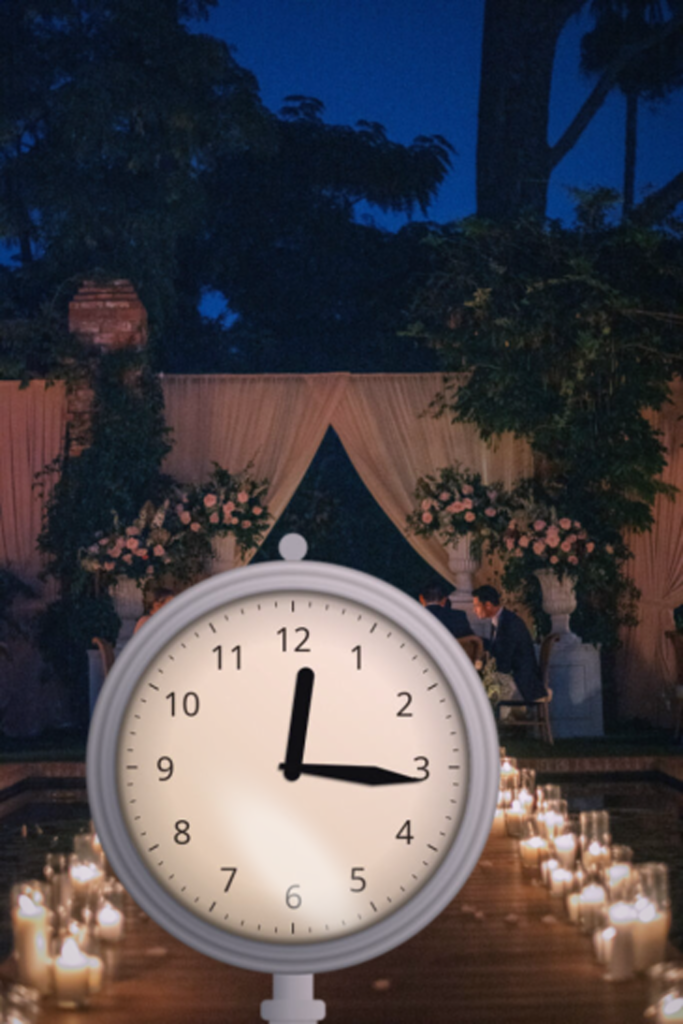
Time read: 12 h 16 min
